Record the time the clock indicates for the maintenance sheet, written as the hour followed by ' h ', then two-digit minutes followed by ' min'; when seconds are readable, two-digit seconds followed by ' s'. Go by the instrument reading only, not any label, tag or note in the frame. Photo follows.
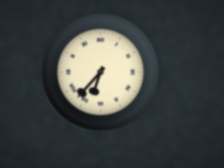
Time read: 6 h 37 min
